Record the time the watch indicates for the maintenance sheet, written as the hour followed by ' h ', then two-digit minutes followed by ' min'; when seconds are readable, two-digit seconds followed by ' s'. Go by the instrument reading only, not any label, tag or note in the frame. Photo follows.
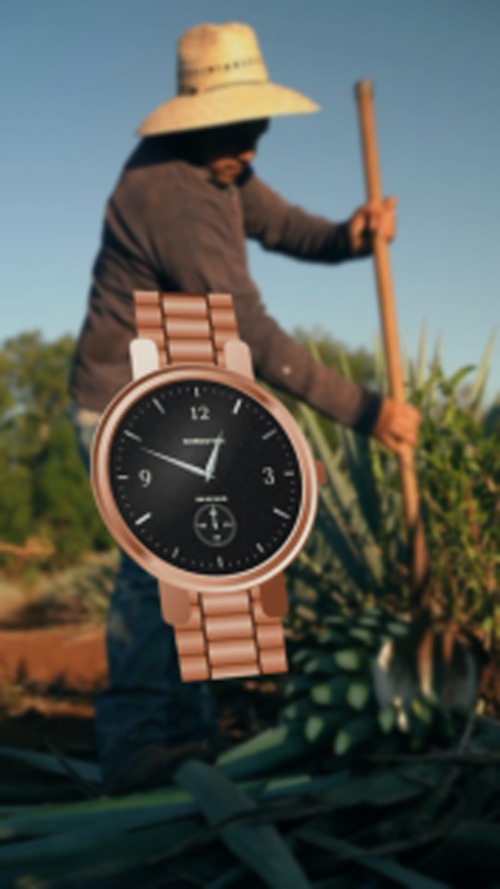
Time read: 12 h 49 min
